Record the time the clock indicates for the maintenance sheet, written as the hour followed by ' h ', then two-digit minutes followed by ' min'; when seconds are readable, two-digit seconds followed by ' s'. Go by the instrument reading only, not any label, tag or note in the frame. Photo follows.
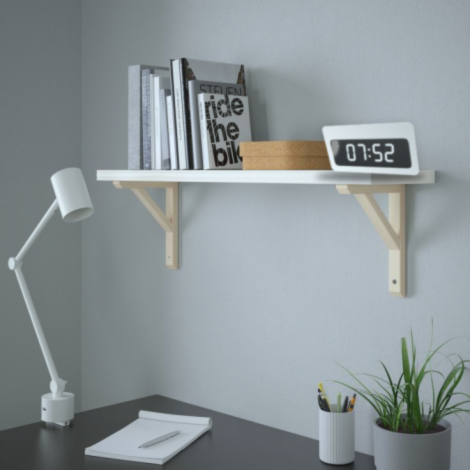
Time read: 7 h 52 min
